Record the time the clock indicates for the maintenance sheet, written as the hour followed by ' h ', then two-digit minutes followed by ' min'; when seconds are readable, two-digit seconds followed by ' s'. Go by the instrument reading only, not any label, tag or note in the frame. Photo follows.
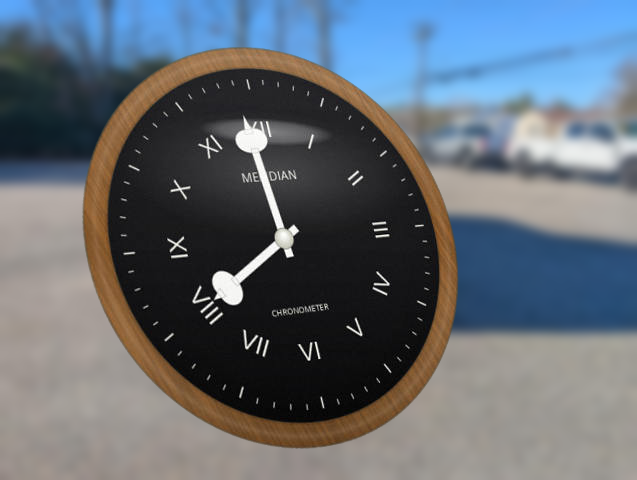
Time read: 7 h 59 min
